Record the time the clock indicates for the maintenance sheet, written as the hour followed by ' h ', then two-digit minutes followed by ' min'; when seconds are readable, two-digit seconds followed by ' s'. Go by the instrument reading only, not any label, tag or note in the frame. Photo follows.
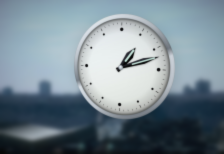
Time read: 1 h 12 min
